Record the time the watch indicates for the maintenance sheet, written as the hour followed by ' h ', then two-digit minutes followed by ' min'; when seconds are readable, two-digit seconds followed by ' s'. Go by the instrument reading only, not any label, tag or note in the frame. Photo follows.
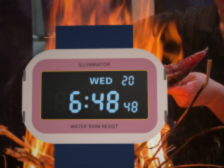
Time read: 6 h 48 min 48 s
